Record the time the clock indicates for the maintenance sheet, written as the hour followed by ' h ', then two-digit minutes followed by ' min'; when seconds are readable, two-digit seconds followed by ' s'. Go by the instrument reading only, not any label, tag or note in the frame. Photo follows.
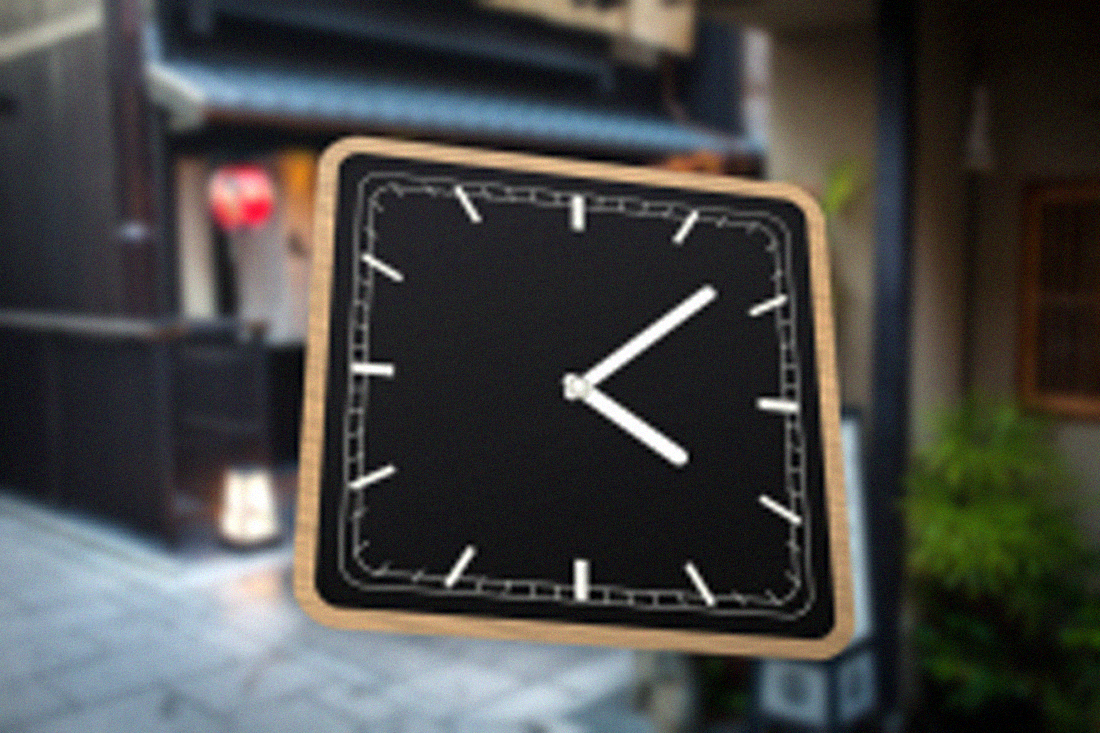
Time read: 4 h 08 min
